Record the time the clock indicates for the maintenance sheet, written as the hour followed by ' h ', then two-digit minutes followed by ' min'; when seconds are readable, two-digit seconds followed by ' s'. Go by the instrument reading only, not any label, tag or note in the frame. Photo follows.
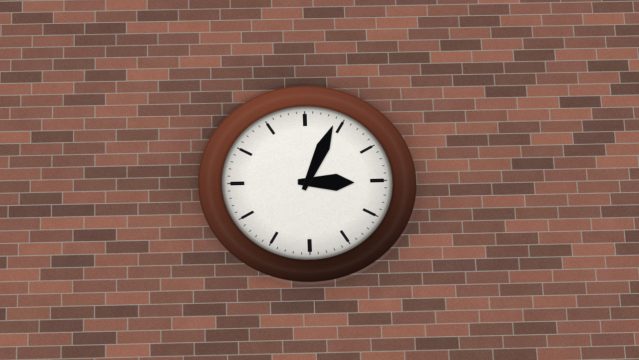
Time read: 3 h 04 min
